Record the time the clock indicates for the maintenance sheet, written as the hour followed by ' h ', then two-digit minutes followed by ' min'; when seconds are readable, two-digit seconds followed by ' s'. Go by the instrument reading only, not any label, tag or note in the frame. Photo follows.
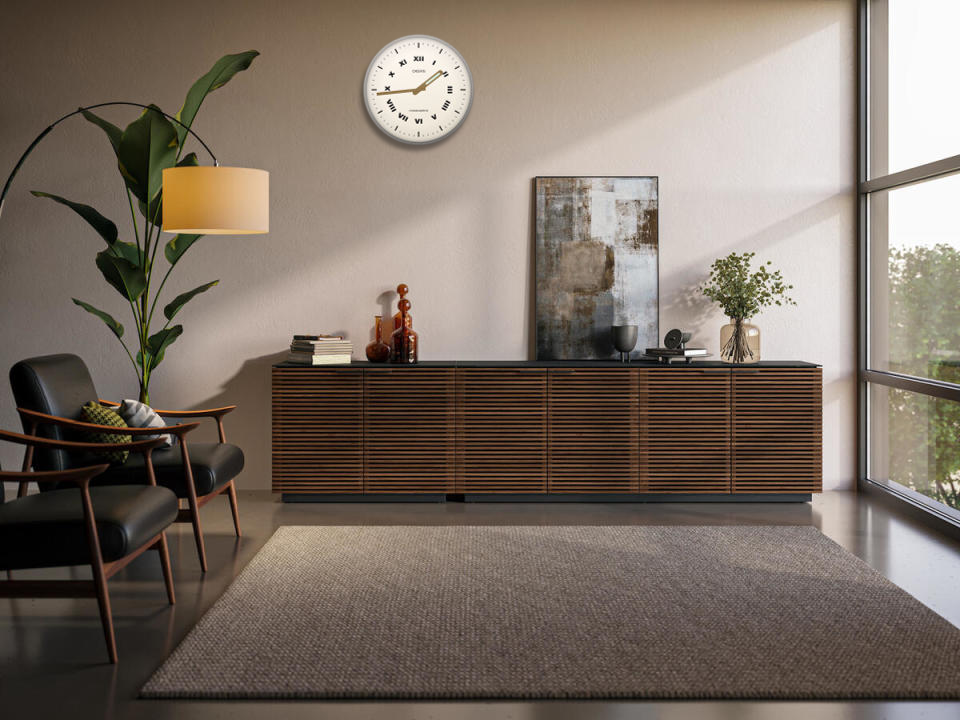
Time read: 1 h 44 min
